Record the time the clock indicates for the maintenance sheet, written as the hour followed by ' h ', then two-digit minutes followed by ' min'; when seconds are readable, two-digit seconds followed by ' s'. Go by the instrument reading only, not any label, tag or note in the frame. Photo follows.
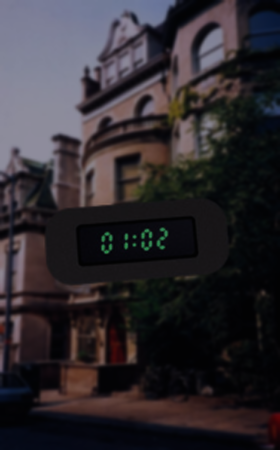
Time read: 1 h 02 min
